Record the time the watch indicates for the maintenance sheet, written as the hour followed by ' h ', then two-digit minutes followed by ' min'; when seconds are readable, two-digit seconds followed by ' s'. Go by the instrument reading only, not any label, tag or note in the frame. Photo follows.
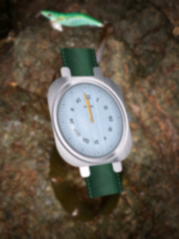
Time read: 11 h 59 min
